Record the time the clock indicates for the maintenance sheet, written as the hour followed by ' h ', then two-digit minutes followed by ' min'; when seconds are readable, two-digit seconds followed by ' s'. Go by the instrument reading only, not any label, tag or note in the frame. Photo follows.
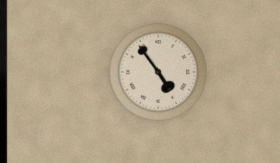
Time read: 4 h 54 min
